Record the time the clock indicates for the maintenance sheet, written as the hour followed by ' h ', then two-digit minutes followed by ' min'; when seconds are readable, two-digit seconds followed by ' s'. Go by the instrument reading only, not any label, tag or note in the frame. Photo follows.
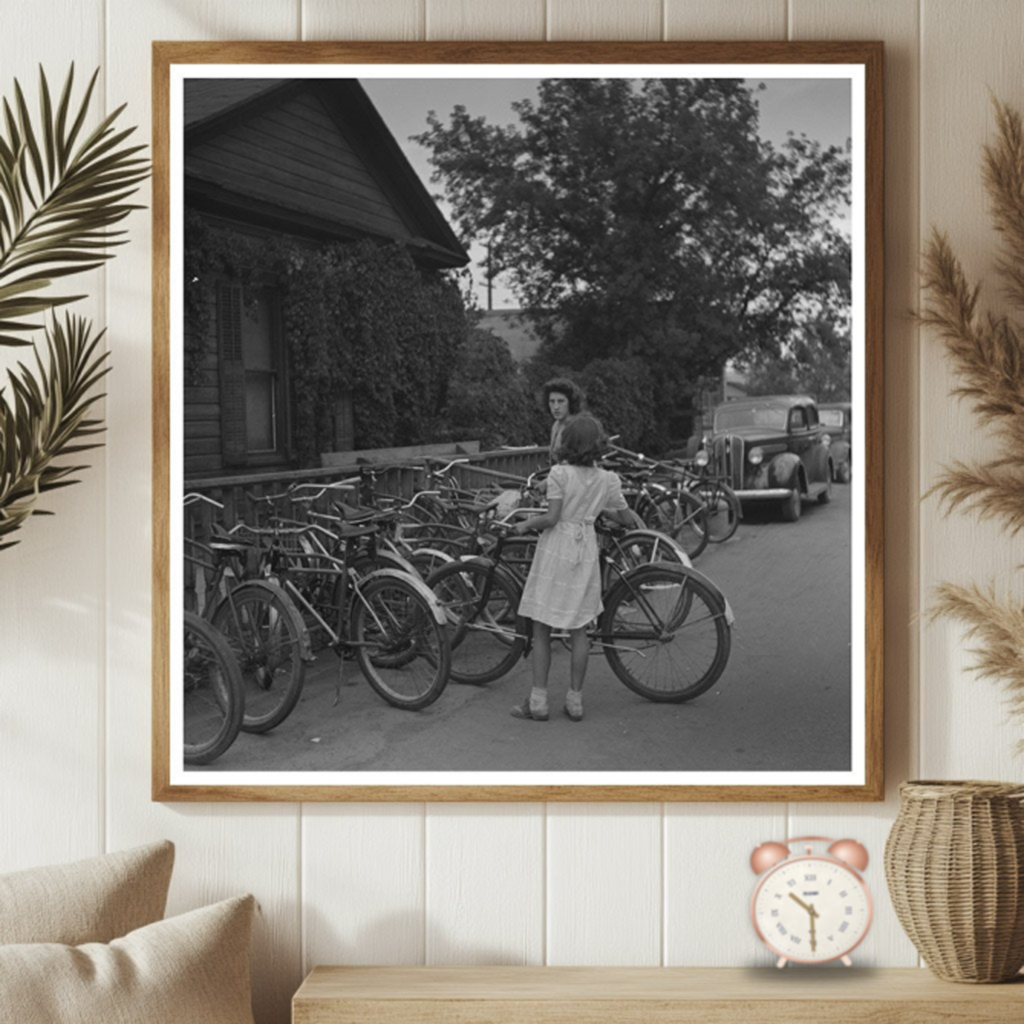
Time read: 10 h 30 min
